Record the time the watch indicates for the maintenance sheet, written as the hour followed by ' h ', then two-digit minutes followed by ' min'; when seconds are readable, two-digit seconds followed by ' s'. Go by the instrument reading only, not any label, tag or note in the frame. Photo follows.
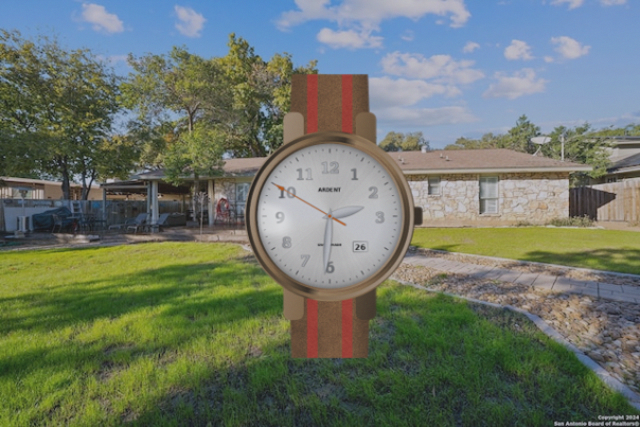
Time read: 2 h 30 min 50 s
